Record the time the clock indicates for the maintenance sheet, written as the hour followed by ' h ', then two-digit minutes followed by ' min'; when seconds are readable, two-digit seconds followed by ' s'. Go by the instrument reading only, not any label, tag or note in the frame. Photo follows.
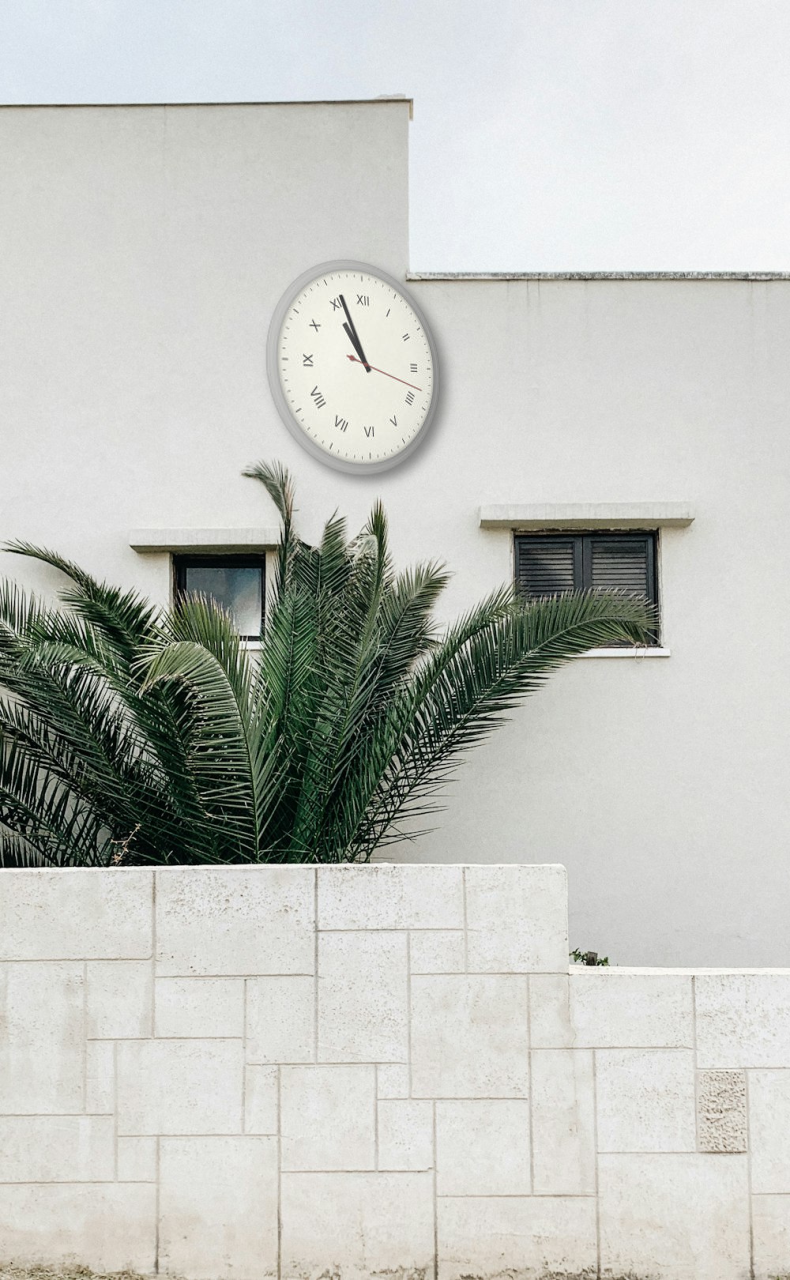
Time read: 10 h 56 min 18 s
